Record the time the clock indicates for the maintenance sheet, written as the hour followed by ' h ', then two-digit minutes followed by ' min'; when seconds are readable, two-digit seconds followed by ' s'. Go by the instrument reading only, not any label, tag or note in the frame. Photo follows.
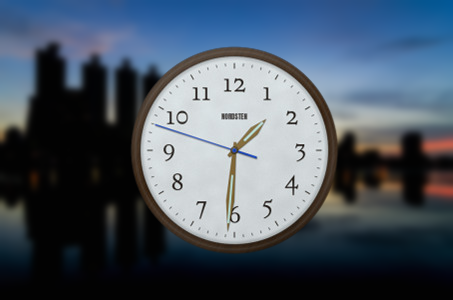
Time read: 1 h 30 min 48 s
